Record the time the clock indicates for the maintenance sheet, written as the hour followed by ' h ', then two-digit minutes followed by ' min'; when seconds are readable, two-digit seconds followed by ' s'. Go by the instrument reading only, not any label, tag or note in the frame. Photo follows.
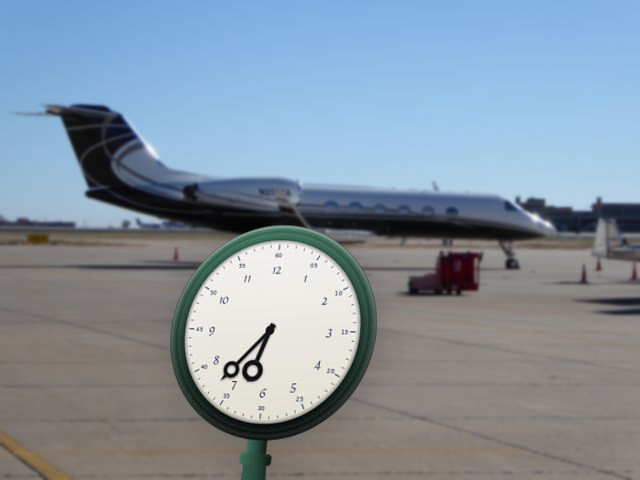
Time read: 6 h 37 min
